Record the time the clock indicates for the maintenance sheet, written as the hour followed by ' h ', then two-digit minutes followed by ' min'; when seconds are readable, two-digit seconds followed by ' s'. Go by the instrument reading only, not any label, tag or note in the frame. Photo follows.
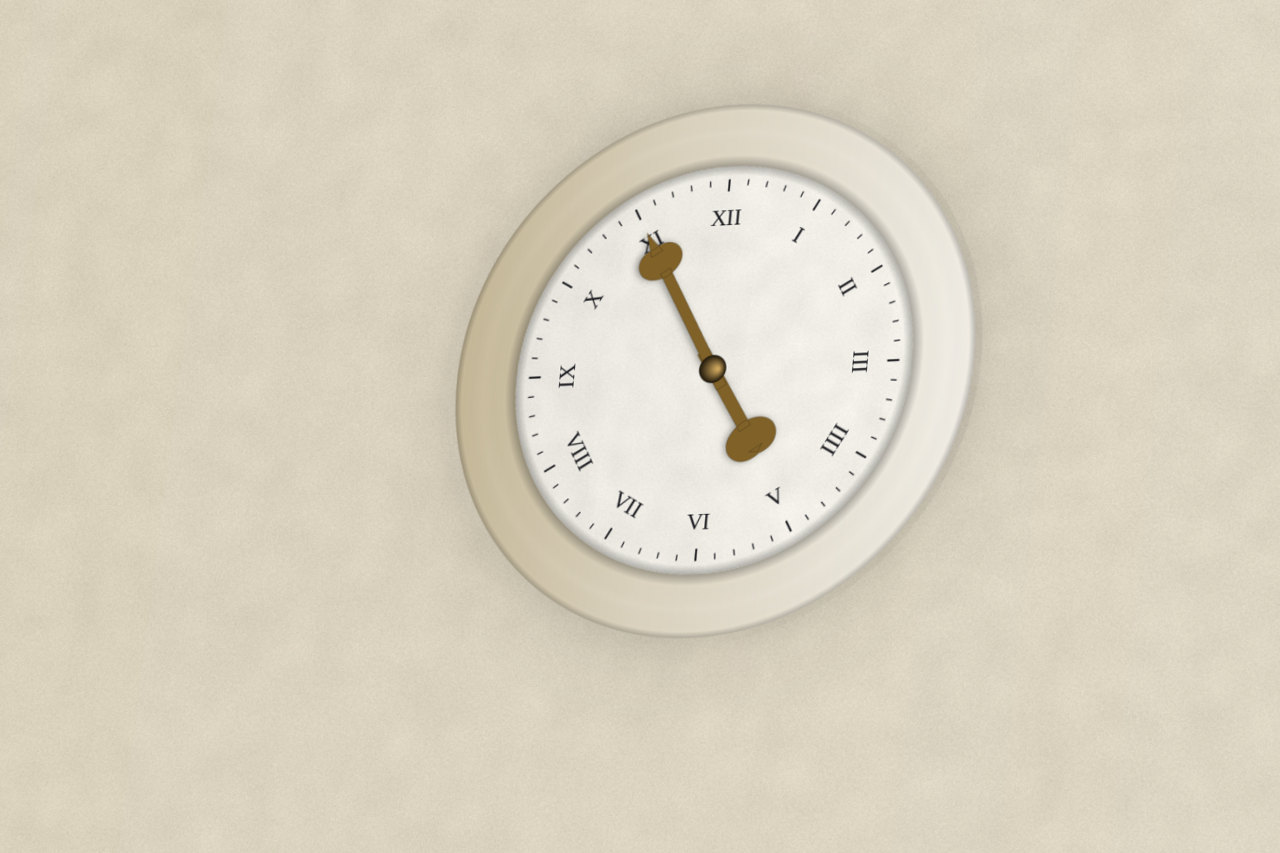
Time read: 4 h 55 min
